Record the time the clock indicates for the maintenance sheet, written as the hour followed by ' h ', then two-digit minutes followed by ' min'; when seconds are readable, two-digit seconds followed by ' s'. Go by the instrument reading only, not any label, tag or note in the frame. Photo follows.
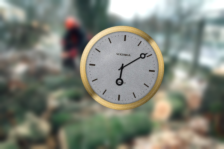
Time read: 6 h 09 min
